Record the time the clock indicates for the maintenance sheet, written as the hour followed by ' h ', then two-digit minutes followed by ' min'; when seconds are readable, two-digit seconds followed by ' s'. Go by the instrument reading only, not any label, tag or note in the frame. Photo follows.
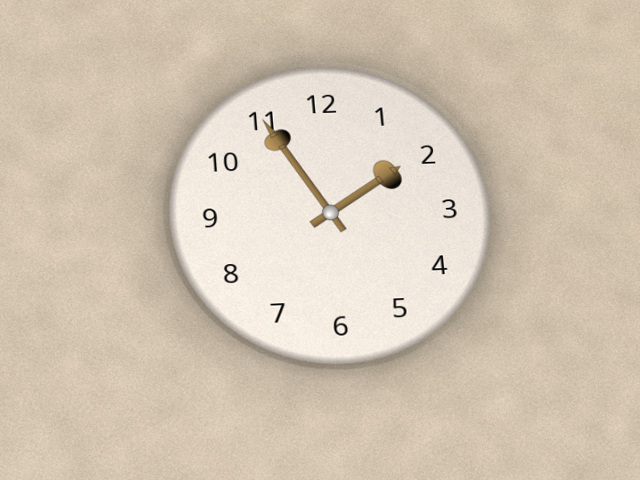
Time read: 1 h 55 min
